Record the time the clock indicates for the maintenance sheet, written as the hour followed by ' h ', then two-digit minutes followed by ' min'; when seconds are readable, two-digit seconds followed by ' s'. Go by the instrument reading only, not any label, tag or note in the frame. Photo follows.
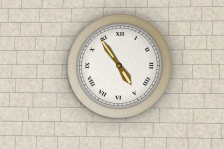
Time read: 4 h 54 min
